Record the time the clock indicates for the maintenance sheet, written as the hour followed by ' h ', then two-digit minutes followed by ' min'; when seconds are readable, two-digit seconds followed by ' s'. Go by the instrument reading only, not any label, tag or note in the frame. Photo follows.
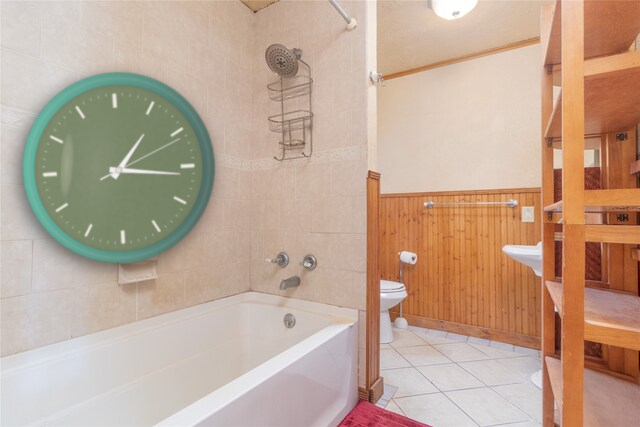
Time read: 1 h 16 min 11 s
